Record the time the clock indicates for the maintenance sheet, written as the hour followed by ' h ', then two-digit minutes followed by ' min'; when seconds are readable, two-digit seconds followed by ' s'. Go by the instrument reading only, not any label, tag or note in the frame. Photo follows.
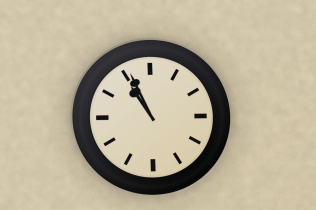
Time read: 10 h 56 min
